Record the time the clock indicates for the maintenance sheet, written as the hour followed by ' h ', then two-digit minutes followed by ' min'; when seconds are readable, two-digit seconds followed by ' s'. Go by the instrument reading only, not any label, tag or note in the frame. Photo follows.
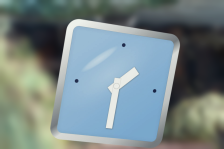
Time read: 1 h 30 min
